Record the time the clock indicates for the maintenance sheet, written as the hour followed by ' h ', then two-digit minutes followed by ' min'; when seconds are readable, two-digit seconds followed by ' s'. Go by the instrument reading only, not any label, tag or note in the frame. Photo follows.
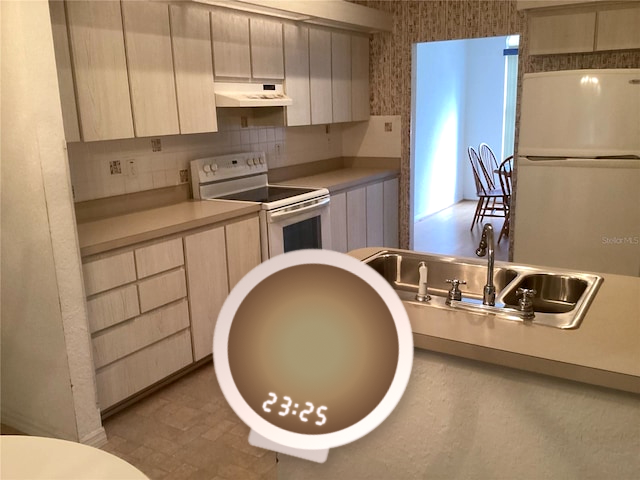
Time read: 23 h 25 min
